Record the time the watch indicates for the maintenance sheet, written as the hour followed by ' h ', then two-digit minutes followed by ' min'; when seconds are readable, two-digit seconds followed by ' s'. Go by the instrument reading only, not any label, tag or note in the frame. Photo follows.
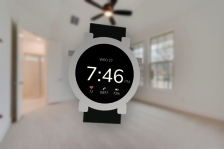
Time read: 7 h 46 min
